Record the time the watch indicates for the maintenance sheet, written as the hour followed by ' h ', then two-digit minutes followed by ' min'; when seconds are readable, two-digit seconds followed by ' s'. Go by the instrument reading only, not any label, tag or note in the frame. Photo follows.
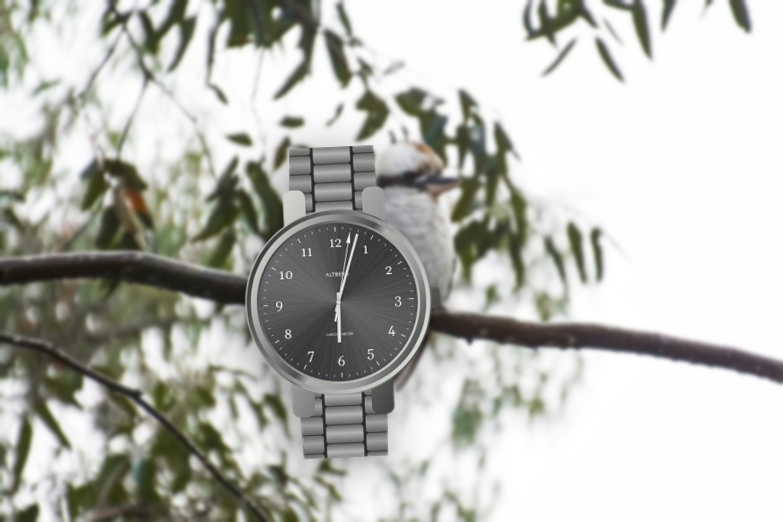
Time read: 6 h 03 min 02 s
